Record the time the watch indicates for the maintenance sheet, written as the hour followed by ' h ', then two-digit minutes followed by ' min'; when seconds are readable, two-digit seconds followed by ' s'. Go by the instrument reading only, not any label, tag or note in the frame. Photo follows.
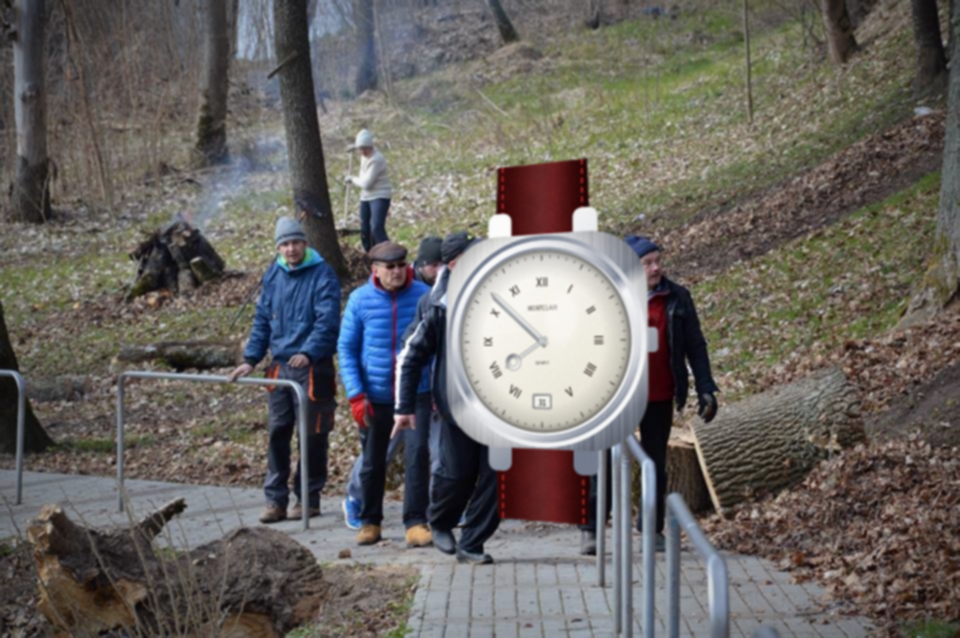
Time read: 7 h 52 min
